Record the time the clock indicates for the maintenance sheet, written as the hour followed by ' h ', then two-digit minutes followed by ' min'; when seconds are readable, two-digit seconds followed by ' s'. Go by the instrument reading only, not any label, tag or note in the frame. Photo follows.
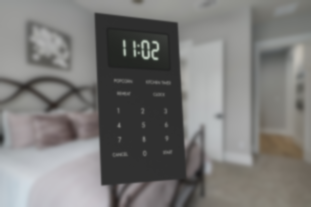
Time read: 11 h 02 min
